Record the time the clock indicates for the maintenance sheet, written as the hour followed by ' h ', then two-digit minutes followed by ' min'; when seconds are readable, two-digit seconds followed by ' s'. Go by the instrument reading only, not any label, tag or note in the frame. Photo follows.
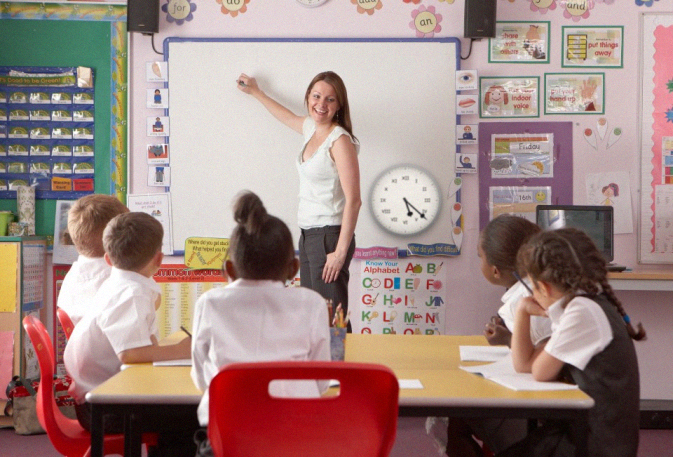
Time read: 5 h 22 min
